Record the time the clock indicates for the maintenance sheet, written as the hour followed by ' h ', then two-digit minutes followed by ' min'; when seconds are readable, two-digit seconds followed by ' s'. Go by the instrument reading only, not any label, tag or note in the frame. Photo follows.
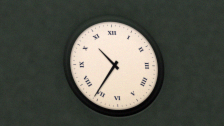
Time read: 10 h 36 min
